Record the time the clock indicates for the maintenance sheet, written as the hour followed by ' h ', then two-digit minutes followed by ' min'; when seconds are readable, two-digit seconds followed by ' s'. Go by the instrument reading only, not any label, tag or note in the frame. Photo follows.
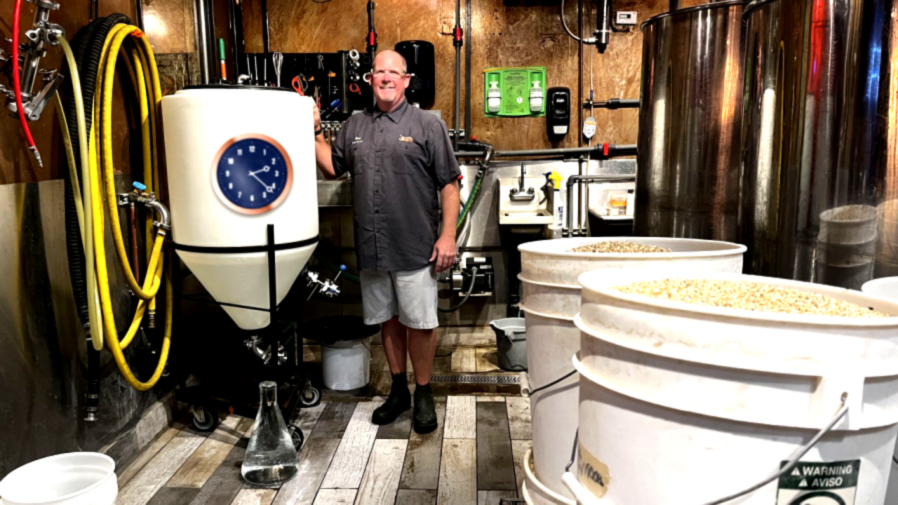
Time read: 2 h 22 min
